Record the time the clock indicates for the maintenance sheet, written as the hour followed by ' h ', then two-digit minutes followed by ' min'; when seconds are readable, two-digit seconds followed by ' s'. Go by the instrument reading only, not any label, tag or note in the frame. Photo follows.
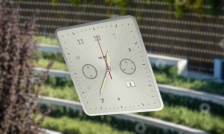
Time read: 12 h 36 min
